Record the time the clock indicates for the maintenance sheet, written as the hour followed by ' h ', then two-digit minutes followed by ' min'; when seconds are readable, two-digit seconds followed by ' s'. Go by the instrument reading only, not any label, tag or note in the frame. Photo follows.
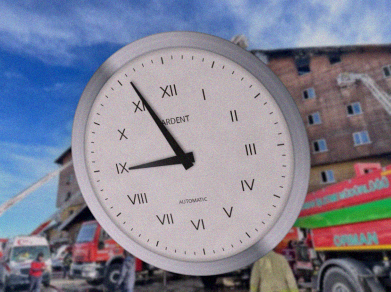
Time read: 8 h 56 min
